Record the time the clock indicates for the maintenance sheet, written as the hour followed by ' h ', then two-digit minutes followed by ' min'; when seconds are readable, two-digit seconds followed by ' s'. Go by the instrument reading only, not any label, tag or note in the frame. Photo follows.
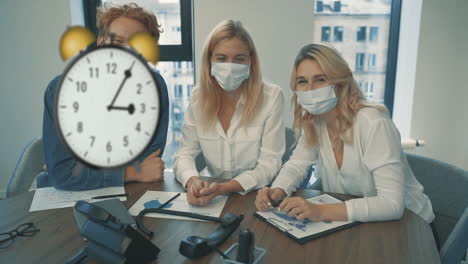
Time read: 3 h 05 min
